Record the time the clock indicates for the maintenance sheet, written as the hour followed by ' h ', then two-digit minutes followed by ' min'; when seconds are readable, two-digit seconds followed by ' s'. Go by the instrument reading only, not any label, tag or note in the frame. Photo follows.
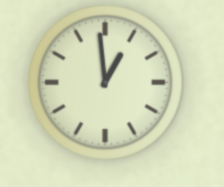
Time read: 12 h 59 min
